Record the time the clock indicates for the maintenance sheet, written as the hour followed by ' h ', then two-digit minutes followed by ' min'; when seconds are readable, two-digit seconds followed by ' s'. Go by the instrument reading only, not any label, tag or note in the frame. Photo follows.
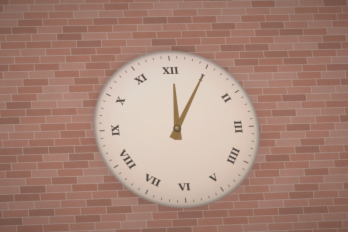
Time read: 12 h 05 min
